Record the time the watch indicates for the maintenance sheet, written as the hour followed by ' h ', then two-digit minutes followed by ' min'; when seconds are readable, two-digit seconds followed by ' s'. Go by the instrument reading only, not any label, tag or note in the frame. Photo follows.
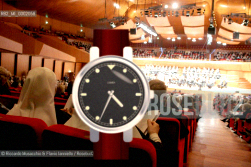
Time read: 4 h 34 min
